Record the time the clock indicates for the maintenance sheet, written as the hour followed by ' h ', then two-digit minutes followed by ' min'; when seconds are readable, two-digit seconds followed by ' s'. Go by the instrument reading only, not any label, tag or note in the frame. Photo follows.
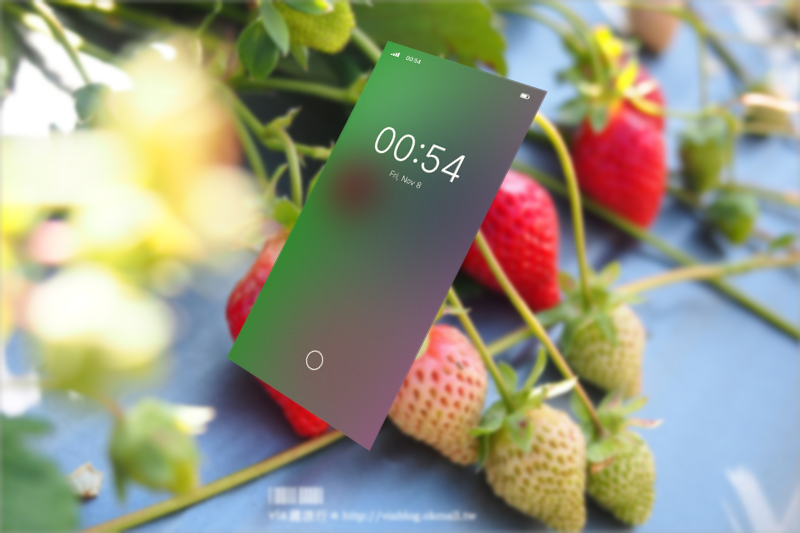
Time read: 0 h 54 min
